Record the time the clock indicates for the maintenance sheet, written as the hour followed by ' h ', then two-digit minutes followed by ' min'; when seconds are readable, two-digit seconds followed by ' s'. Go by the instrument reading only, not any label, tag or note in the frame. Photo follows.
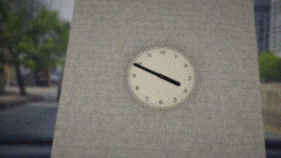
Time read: 3 h 49 min
